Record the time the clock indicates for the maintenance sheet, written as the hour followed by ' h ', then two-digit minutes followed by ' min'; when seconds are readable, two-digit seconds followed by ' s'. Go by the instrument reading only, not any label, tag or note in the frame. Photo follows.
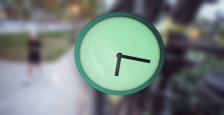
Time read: 6 h 17 min
